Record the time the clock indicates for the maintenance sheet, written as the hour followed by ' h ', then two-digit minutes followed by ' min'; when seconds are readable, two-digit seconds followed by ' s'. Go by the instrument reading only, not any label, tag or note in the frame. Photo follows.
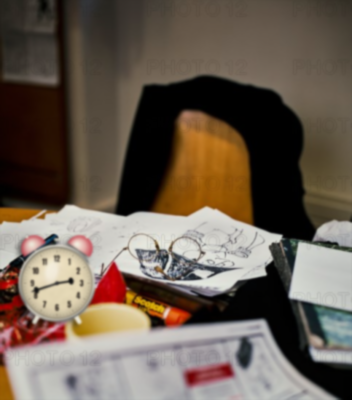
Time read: 2 h 42 min
